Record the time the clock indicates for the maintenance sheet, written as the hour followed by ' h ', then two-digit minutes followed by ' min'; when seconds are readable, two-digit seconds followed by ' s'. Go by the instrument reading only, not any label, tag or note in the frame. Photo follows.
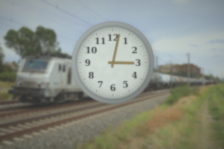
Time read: 3 h 02 min
